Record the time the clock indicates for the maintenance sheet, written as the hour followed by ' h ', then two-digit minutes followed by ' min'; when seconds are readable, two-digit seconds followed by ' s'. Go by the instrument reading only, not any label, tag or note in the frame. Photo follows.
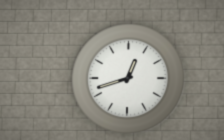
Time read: 12 h 42 min
